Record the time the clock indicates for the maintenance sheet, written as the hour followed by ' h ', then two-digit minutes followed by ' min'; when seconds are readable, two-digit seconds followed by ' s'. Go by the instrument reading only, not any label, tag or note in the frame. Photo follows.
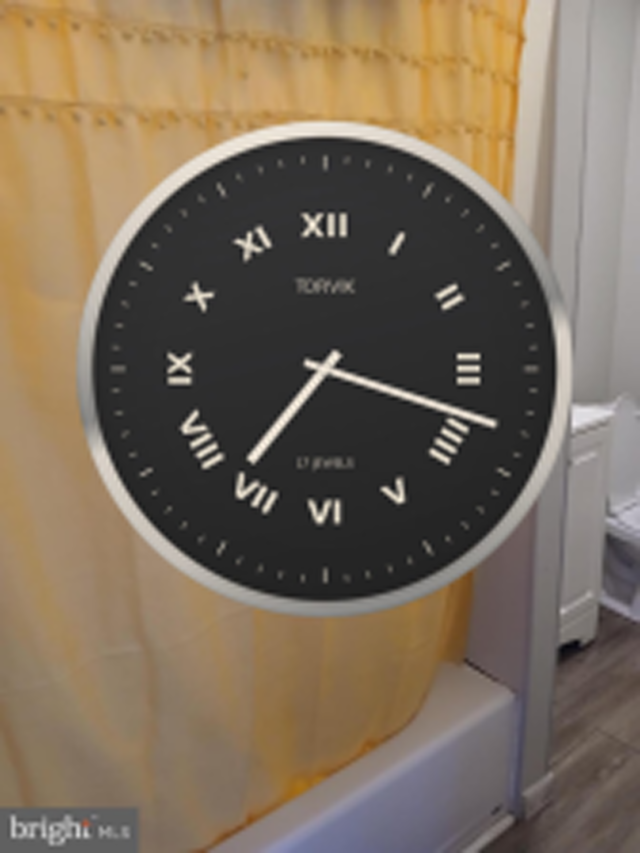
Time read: 7 h 18 min
